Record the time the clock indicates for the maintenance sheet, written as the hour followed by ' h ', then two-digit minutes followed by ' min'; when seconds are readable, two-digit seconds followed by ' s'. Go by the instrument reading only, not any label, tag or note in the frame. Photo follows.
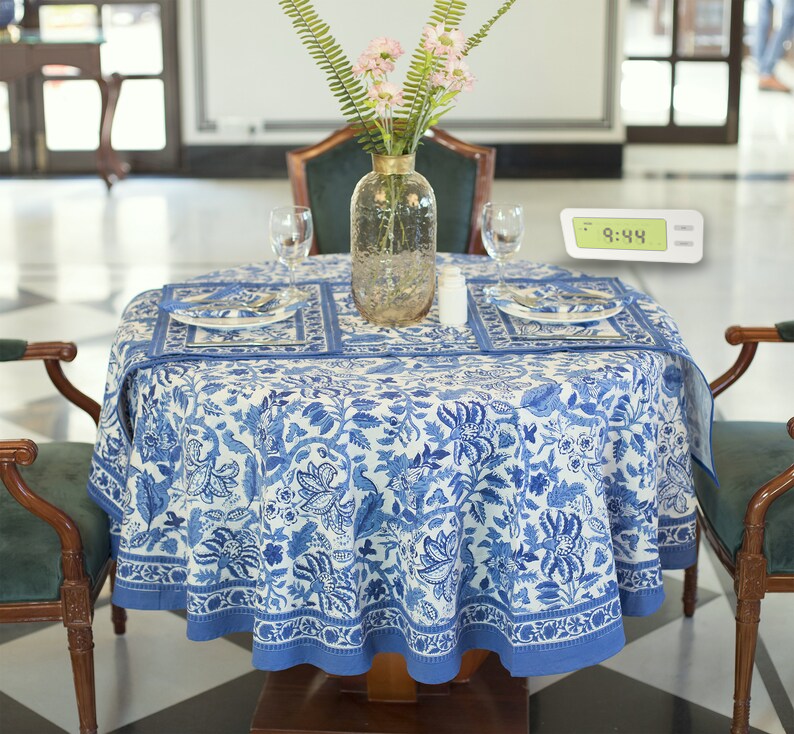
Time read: 9 h 44 min
